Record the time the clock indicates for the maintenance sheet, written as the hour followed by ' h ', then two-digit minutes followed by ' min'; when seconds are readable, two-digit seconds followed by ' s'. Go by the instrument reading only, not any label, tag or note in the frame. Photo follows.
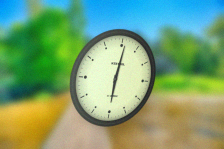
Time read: 6 h 01 min
